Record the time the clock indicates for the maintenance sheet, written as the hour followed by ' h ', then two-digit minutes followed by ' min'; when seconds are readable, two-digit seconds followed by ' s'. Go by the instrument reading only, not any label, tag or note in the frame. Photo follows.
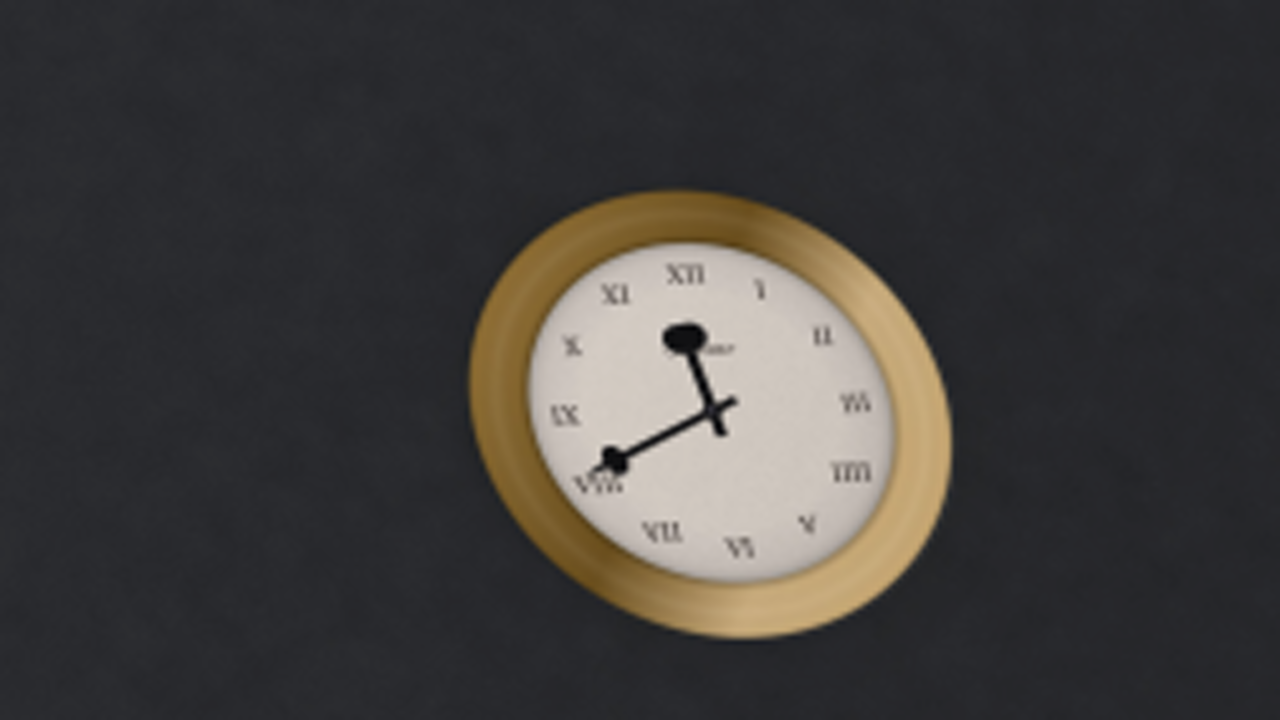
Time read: 11 h 41 min
